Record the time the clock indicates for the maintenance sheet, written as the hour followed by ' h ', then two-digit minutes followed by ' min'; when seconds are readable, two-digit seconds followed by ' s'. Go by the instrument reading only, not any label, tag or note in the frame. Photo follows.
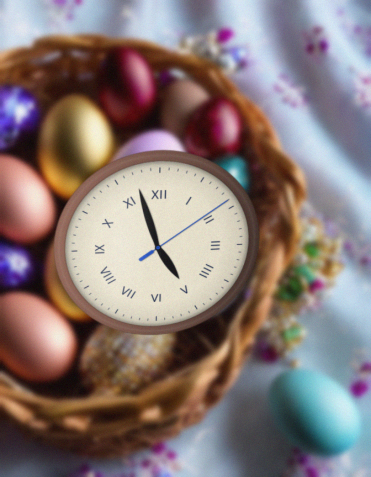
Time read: 4 h 57 min 09 s
